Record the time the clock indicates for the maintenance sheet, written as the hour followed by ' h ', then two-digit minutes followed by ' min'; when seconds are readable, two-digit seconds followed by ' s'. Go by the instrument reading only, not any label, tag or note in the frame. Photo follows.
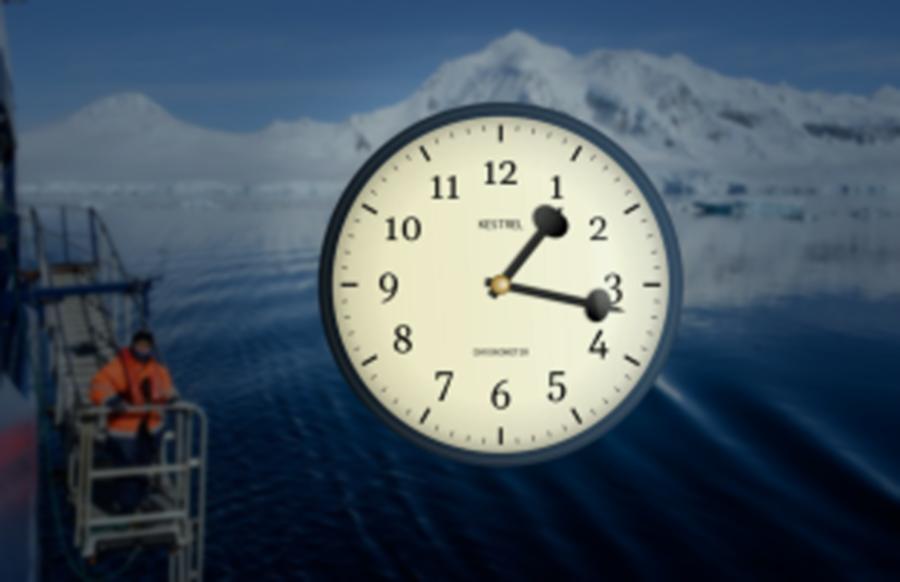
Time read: 1 h 17 min
